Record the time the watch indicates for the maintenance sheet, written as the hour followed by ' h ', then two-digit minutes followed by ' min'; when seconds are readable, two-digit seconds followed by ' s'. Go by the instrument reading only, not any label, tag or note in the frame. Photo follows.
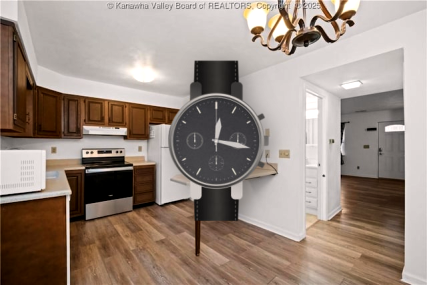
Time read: 12 h 17 min
